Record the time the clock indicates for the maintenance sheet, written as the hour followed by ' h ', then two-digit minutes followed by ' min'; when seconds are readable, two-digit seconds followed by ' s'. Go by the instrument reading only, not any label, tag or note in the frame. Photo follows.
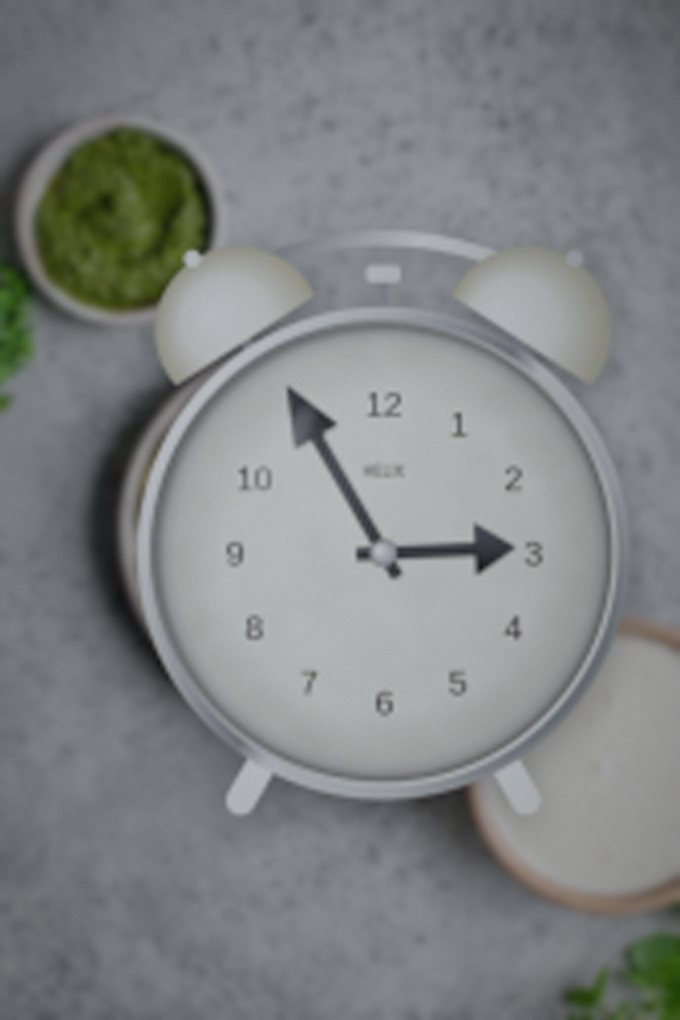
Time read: 2 h 55 min
